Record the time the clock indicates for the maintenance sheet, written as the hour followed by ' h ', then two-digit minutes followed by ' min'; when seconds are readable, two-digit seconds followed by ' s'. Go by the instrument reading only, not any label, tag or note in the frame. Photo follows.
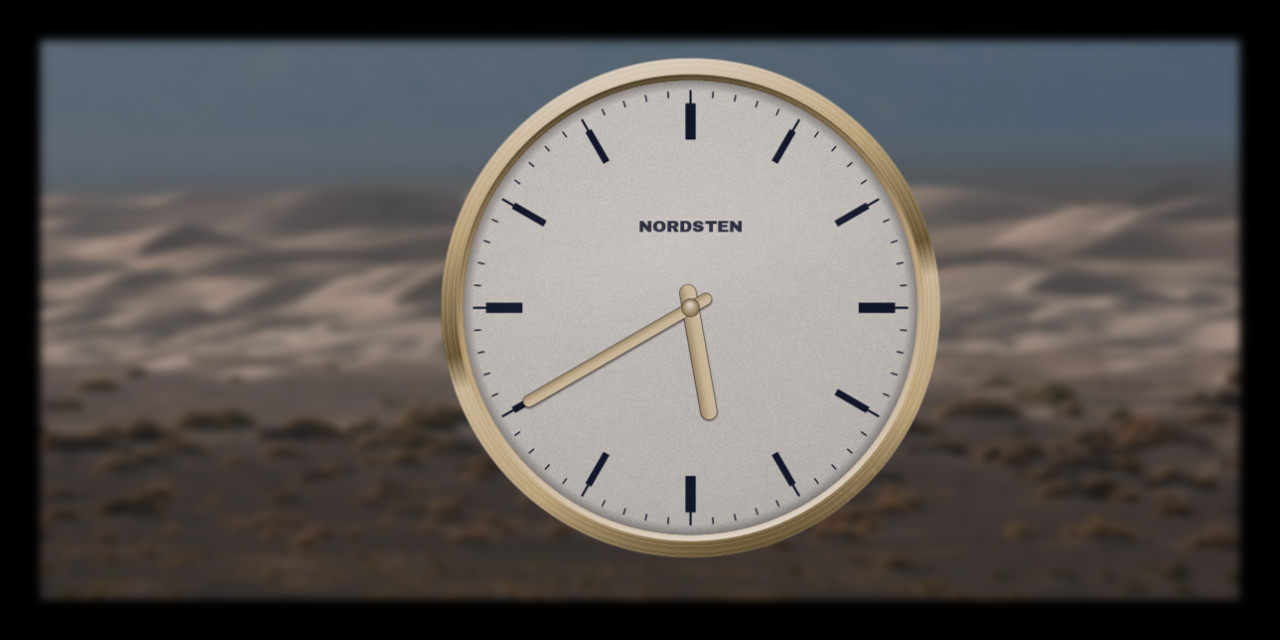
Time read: 5 h 40 min
